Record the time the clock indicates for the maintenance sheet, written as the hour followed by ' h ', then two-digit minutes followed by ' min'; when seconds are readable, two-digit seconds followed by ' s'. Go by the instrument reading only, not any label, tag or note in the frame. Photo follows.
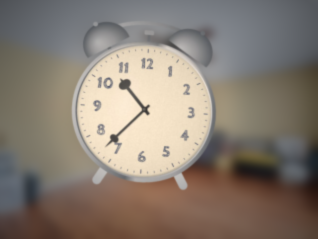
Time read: 10 h 37 min
